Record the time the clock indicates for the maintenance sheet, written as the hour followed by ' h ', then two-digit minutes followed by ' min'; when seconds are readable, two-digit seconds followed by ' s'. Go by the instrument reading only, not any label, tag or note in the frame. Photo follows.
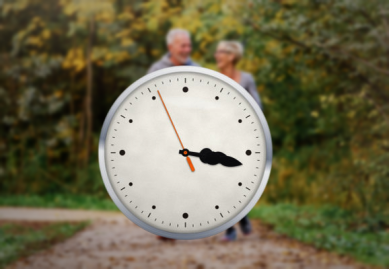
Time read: 3 h 16 min 56 s
